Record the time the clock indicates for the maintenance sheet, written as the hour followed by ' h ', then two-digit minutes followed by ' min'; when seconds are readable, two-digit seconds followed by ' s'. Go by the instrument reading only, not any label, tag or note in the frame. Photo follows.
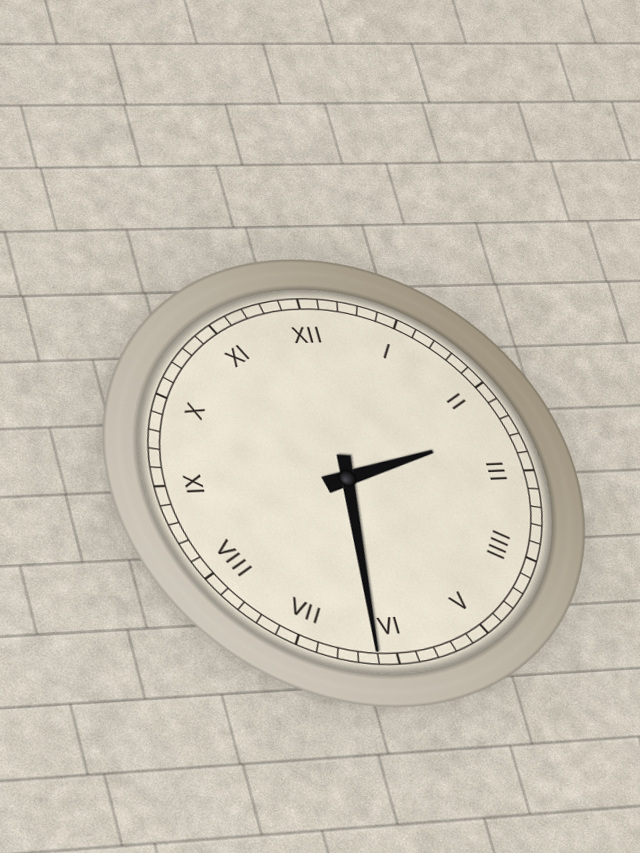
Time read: 2 h 31 min
